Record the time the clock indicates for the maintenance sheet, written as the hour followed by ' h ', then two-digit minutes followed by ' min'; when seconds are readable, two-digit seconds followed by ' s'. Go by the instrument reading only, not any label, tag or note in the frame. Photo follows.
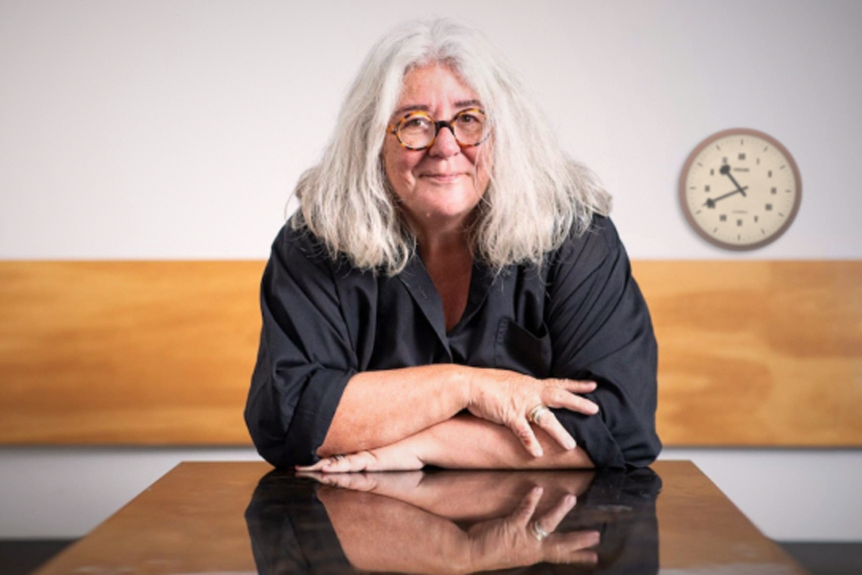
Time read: 10 h 41 min
